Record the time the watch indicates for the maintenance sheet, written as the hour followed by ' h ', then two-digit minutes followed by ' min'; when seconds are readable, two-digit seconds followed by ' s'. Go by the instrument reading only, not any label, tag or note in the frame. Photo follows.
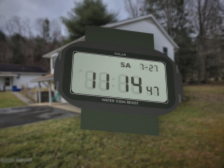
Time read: 11 h 14 min 47 s
